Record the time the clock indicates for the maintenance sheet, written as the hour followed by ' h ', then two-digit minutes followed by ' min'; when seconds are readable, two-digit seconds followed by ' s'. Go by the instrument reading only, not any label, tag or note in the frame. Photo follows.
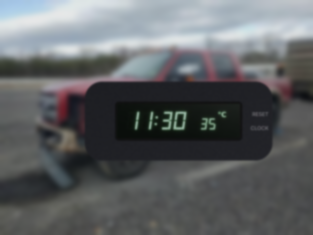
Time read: 11 h 30 min
